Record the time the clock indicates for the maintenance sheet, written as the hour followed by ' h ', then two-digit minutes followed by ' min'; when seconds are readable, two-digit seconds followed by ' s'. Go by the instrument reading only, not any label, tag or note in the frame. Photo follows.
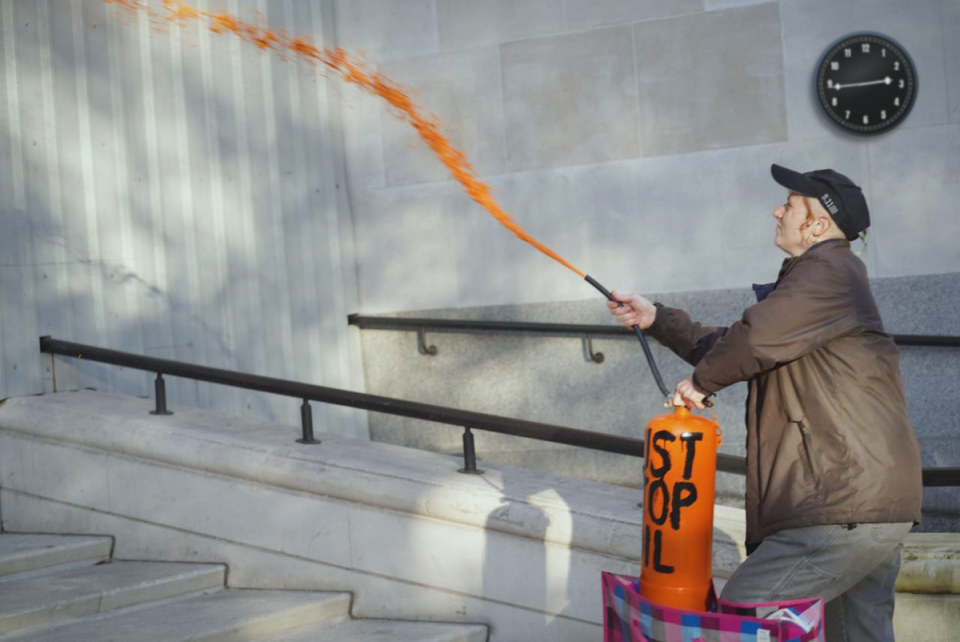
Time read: 2 h 44 min
